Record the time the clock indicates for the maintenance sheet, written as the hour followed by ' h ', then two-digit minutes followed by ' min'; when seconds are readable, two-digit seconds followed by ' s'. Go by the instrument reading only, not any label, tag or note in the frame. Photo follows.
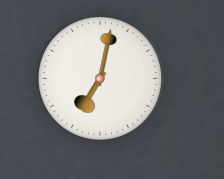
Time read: 7 h 02 min
